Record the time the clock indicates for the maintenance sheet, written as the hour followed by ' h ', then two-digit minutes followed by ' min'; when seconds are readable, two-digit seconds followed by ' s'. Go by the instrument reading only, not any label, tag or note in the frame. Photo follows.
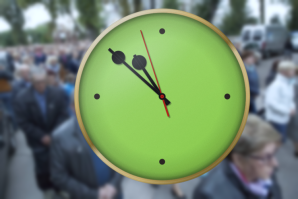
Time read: 10 h 51 min 57 s
